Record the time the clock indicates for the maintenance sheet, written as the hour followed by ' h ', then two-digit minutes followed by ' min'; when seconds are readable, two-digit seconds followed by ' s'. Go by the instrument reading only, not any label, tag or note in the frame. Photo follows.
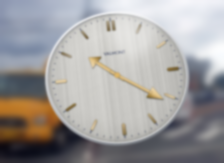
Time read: 10 h 21 min
